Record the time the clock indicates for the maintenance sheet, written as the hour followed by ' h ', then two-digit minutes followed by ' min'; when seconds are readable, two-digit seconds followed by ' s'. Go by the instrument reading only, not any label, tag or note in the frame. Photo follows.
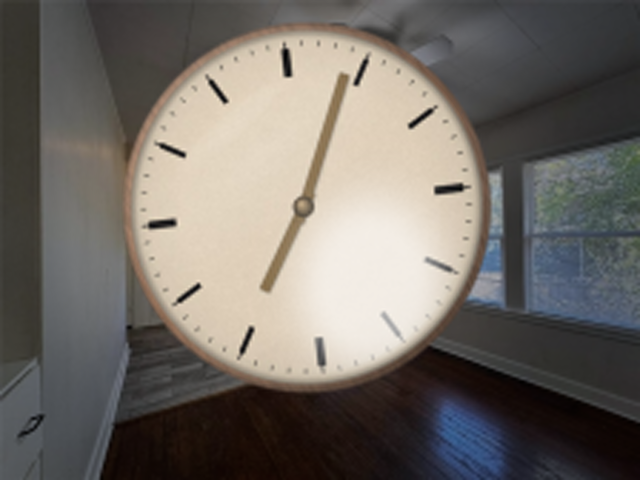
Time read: 7 h 04 min
